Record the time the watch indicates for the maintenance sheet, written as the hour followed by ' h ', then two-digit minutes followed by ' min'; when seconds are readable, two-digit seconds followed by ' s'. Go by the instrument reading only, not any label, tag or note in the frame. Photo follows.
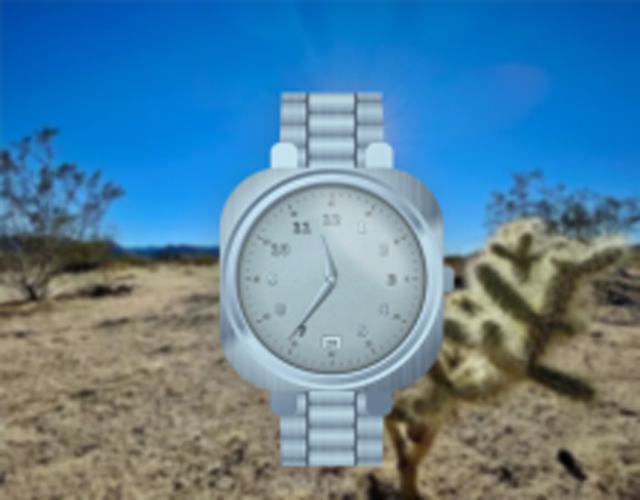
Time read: 11 h 36 min
